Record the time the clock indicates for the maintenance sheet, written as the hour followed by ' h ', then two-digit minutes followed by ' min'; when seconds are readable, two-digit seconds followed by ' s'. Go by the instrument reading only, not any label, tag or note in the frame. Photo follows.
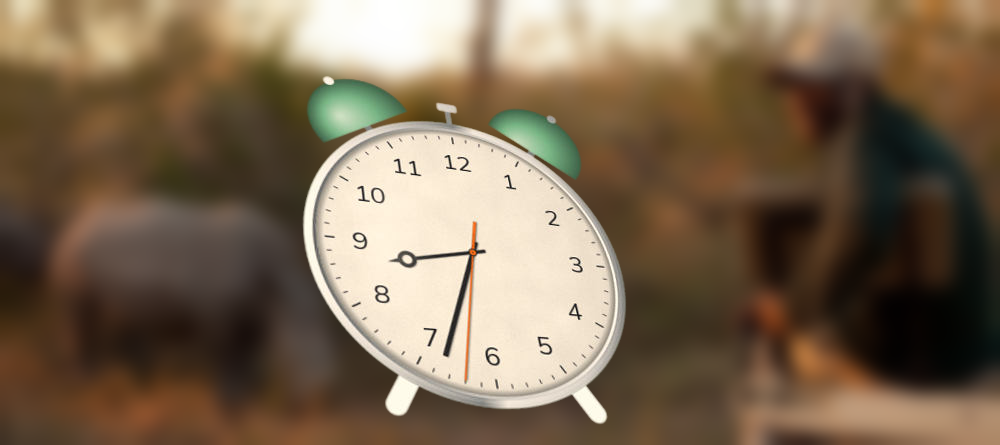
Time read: 8 h 33 min 32 s
